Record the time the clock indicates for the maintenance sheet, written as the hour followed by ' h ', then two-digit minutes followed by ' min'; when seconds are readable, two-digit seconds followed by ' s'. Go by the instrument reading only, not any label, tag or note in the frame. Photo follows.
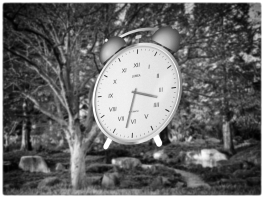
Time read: 3 h 32 min
